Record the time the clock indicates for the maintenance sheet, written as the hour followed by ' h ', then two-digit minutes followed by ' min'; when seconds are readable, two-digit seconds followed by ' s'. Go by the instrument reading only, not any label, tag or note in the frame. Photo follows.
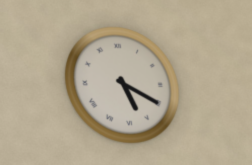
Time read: 5 h 20 min
